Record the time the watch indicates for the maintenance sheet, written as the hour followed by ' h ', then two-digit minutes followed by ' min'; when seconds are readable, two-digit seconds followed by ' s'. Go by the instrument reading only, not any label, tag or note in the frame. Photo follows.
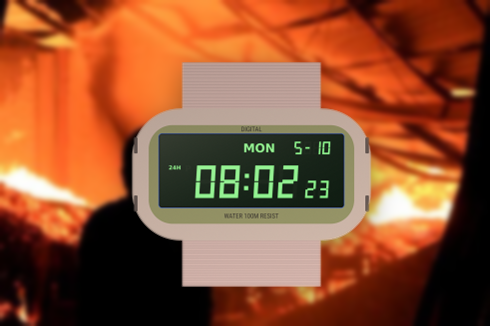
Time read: 8 h 02 min 23 s
